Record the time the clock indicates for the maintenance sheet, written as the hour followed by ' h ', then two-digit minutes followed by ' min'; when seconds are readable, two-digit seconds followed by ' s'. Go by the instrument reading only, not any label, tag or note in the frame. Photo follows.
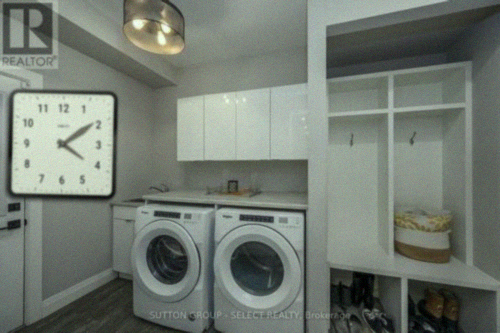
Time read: 4 h 09 min
